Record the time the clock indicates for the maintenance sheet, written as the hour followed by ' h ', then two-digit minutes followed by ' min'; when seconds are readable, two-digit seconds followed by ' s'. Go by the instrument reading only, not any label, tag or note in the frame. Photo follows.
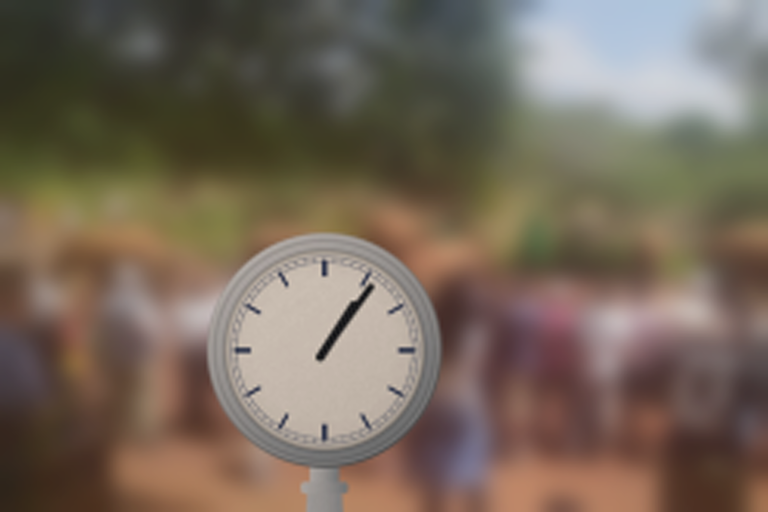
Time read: 1 h 06 min
